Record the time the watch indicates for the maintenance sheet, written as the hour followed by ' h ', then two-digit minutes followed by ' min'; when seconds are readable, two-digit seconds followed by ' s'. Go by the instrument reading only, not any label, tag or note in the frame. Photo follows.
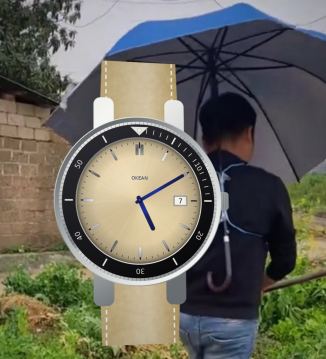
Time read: 5 h 10 min
